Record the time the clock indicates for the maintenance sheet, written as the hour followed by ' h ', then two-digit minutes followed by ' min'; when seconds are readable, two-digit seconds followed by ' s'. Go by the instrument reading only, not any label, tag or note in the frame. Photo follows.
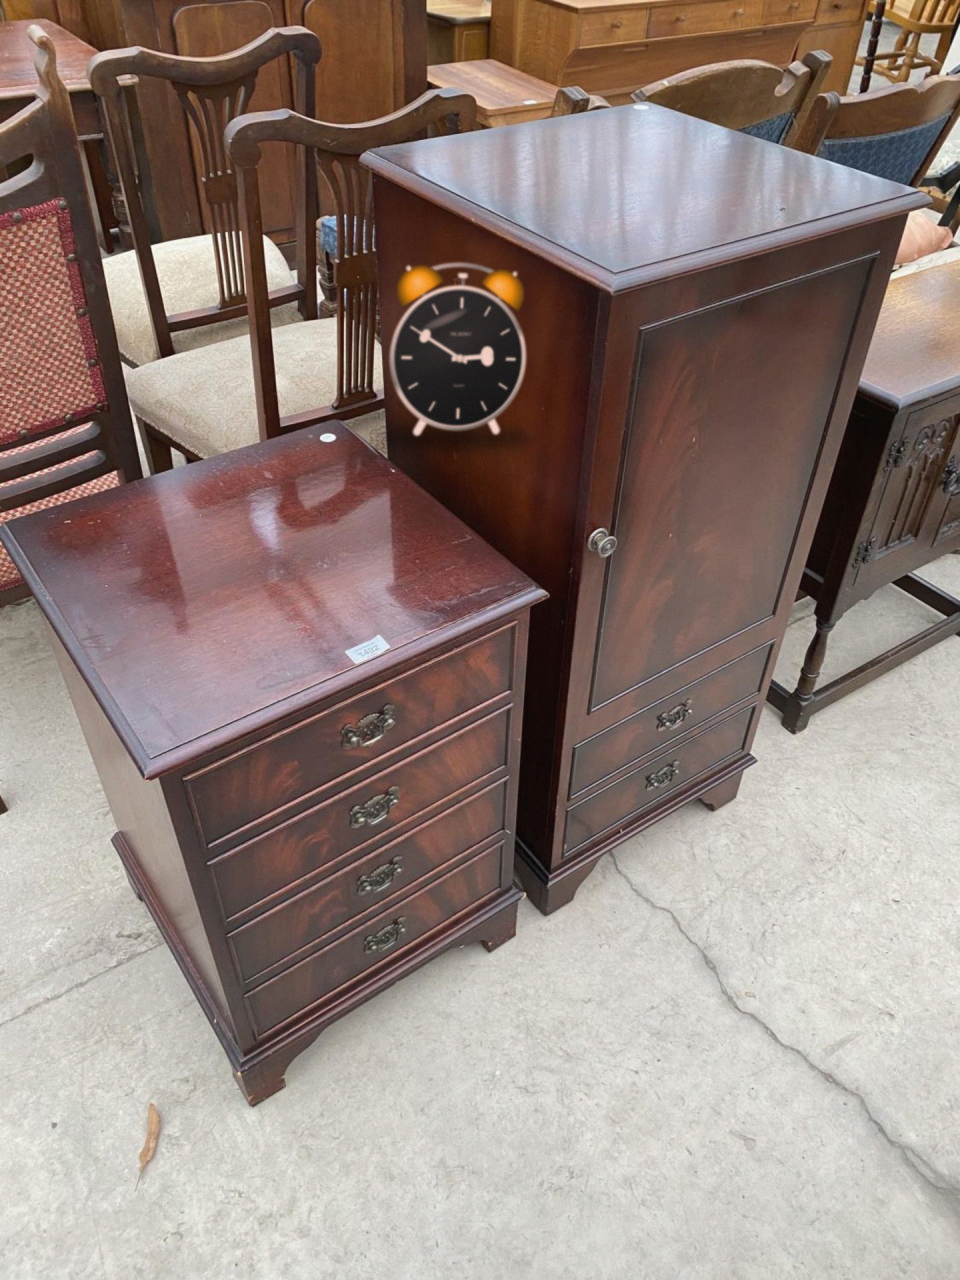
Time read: 2 h 50 min
